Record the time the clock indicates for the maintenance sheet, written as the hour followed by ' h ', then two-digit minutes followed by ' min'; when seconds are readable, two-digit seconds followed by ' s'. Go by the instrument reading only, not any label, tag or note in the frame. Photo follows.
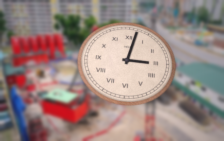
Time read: 3 h 02 min
